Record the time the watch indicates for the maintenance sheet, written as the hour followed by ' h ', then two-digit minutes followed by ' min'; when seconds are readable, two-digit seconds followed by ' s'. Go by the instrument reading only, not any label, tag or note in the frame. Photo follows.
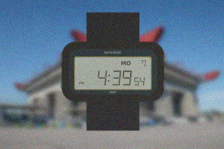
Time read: 4 h 39 min 54 s
